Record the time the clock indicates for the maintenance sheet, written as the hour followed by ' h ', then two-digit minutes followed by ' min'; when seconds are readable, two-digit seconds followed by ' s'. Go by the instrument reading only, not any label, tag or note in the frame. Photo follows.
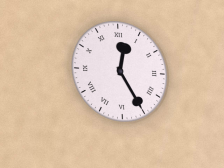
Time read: 12 h 25 min
